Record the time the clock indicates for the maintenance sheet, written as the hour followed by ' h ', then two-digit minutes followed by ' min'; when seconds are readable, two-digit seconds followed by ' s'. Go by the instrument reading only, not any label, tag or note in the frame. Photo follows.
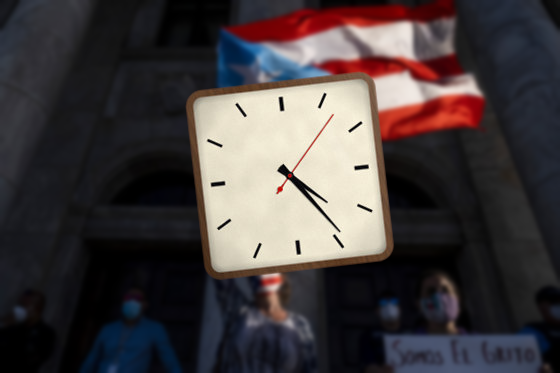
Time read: 4 h 24 min 07 s
